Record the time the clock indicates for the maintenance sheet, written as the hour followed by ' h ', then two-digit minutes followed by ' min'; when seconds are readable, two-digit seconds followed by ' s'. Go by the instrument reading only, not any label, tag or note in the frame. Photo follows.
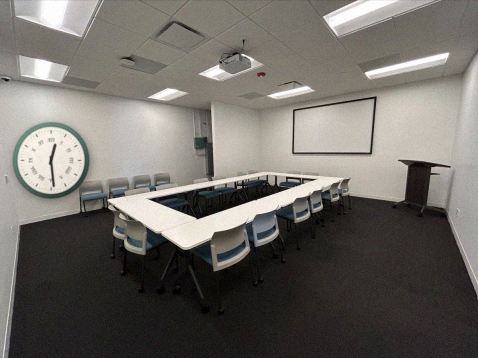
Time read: 12 h 29 min
